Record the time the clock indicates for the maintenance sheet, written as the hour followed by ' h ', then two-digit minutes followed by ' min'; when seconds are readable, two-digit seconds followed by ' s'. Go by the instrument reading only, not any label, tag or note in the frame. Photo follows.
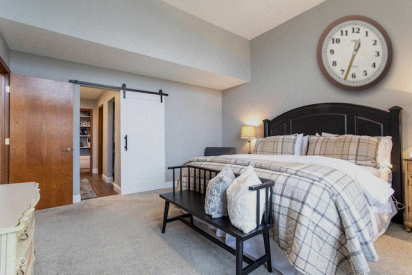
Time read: 12 h 33 min
